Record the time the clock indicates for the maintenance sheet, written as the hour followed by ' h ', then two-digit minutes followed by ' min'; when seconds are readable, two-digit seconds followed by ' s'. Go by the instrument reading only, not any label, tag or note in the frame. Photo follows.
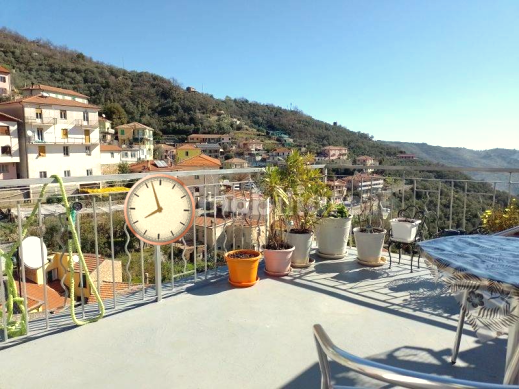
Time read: 7 h 57 min
